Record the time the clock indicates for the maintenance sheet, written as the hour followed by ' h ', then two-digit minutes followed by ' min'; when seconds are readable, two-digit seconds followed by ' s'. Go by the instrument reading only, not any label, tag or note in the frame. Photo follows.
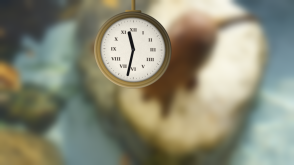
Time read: 11 h 32 min
